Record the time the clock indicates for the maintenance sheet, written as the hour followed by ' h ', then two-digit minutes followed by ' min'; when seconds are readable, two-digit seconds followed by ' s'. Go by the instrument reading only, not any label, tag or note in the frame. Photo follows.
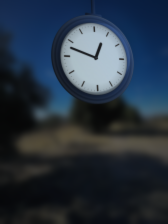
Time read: 12 h 48 min
